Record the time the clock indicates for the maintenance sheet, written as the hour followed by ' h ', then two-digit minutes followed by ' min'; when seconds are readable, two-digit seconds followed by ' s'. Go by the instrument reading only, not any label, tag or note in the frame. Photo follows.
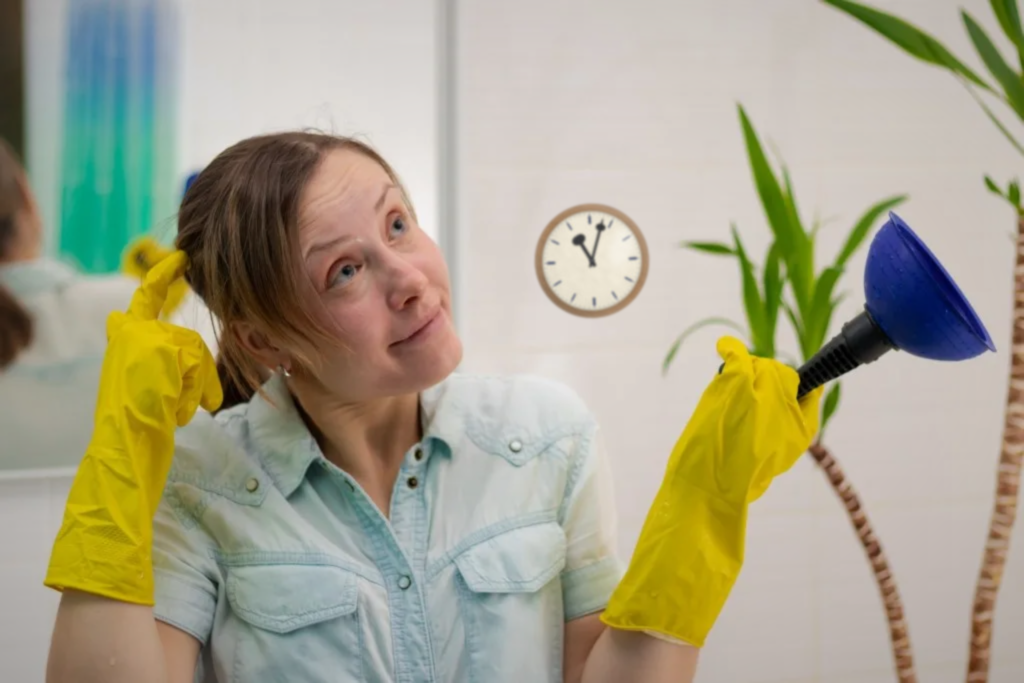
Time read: 11 h 03 min
